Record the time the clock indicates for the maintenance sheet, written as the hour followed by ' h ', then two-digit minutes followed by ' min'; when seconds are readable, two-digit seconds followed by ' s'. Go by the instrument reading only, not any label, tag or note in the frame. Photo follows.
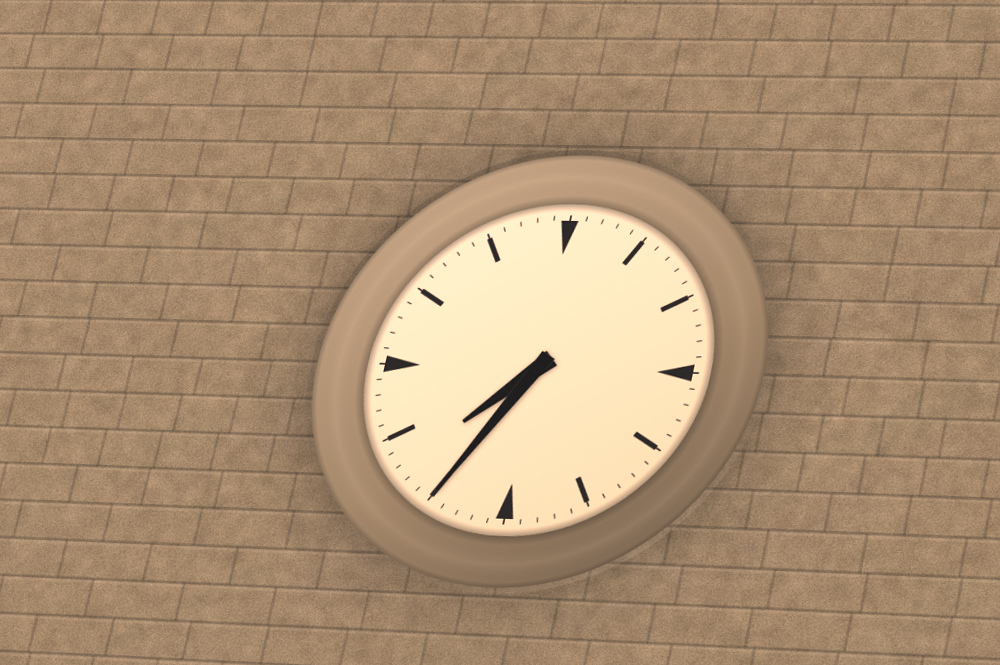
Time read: 7 h 35 min
